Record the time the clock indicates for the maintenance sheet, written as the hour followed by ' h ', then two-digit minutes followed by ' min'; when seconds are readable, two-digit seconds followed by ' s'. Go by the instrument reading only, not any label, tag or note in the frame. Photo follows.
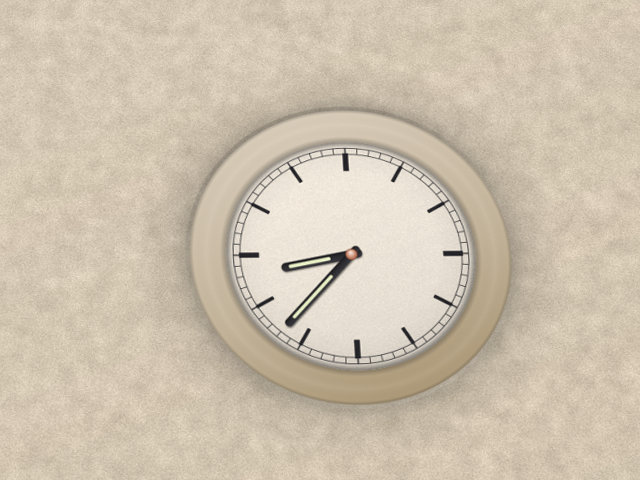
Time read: 8 h 37 min
